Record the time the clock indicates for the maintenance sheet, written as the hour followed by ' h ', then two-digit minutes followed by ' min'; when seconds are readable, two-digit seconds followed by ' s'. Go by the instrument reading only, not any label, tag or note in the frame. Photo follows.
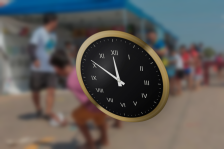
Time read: 11 h 51 min
